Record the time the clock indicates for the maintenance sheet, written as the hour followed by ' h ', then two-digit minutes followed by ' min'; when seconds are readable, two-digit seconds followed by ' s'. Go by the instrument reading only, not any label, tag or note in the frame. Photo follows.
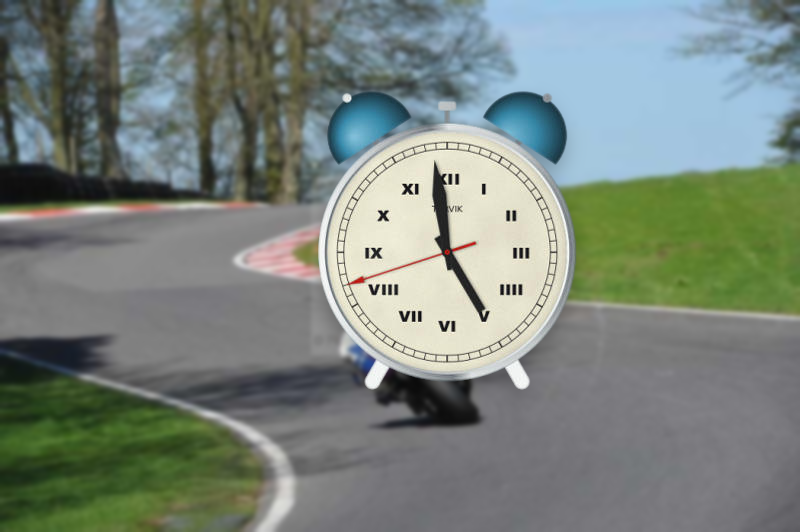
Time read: 4 h 58 min 42 s
